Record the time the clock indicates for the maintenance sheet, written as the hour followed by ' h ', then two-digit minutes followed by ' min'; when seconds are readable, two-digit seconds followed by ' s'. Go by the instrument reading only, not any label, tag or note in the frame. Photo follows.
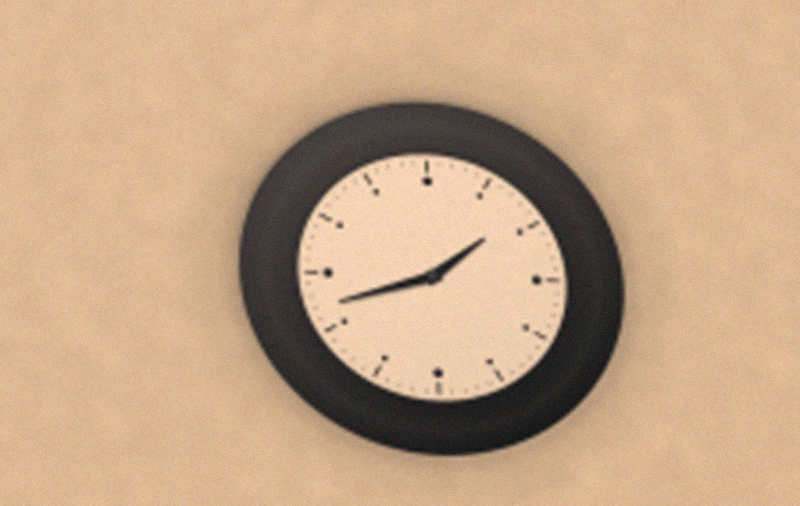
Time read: 1 h 42 min
